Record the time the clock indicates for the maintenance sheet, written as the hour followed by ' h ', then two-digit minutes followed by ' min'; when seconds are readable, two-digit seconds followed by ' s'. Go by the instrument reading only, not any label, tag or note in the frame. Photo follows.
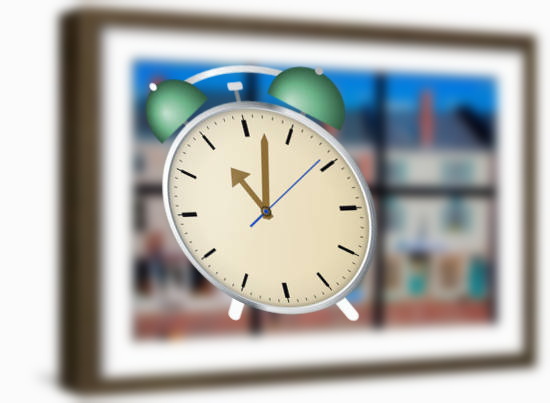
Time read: 11 h 02 min 09 s
